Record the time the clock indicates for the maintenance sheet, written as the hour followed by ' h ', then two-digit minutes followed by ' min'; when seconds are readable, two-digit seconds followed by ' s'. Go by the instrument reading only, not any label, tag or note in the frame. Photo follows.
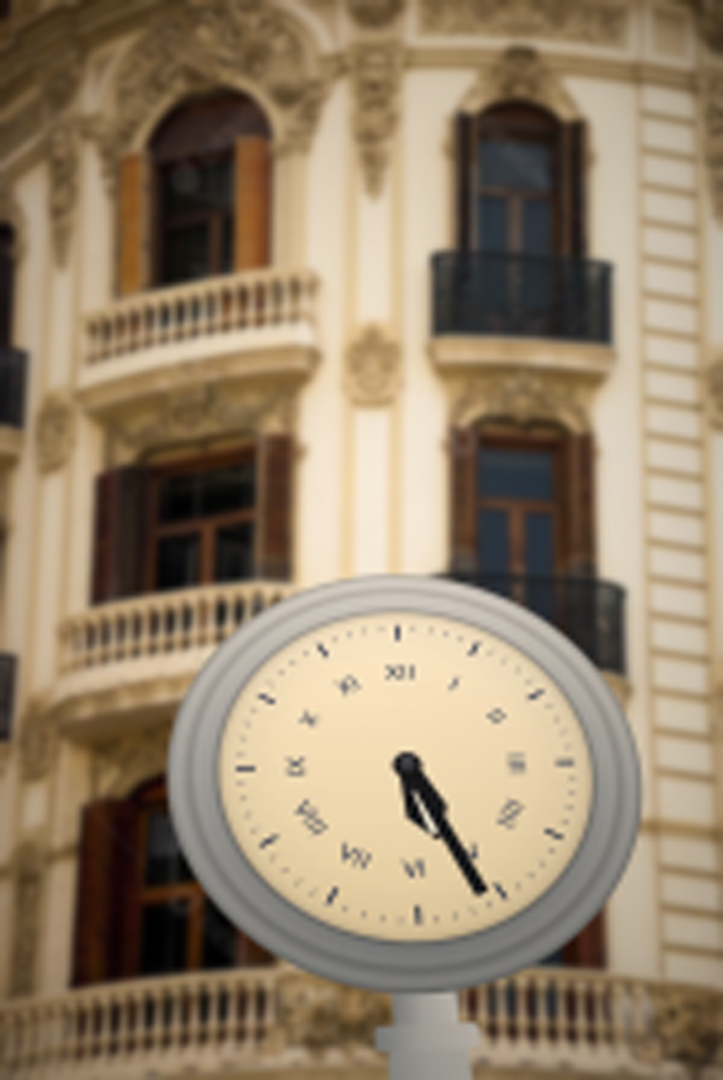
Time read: 5 h 26 min
